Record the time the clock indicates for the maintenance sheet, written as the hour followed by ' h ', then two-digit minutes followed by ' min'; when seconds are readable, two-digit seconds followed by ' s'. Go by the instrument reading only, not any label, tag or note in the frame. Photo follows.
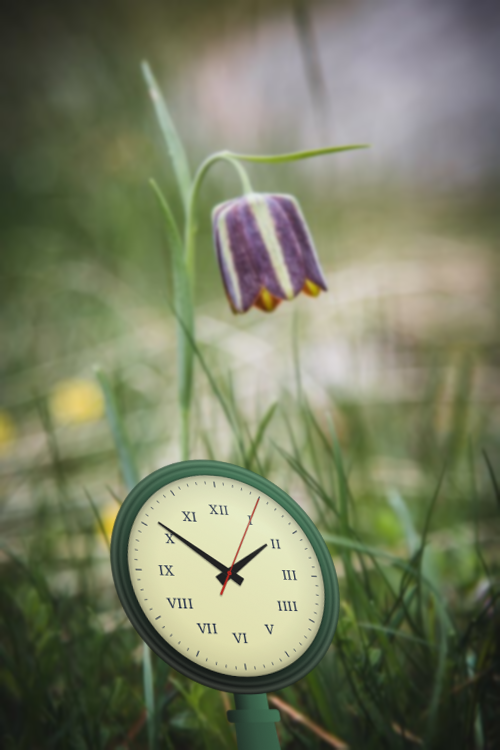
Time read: 1 h 51 min 05 s
